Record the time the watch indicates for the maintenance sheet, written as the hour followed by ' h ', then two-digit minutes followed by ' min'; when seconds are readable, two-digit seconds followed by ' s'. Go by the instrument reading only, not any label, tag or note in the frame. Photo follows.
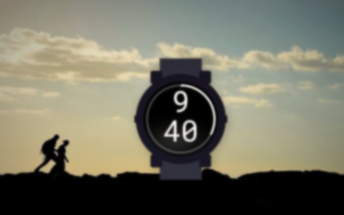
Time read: 9 h 40 min
